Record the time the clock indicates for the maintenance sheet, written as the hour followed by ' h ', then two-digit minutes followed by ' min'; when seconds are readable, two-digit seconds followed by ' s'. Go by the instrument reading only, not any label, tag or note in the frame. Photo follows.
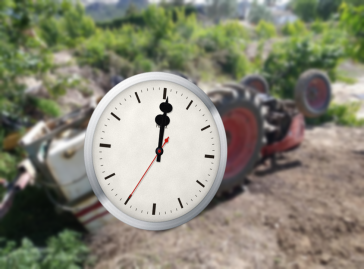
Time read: 12 h 00 min 35 s
